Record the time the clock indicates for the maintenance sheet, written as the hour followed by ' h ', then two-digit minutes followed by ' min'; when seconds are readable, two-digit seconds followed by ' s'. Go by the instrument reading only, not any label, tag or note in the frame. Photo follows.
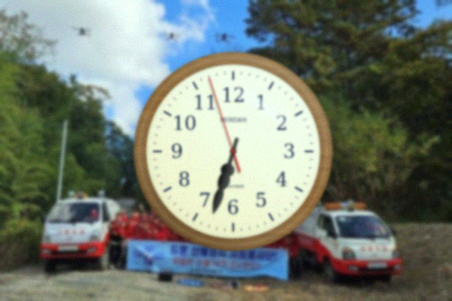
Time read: 6 h 32 min 57 s
